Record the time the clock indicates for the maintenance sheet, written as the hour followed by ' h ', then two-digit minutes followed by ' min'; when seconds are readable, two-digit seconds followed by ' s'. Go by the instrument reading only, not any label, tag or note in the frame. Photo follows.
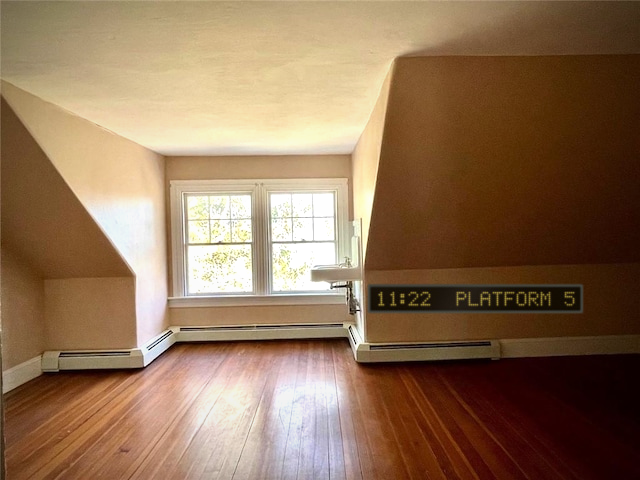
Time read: 11 h 22 min
